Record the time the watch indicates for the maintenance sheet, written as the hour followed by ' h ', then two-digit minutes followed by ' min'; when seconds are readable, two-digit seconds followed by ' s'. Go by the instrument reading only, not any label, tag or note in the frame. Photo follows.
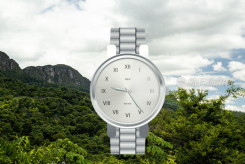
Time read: 9 h 24 min
